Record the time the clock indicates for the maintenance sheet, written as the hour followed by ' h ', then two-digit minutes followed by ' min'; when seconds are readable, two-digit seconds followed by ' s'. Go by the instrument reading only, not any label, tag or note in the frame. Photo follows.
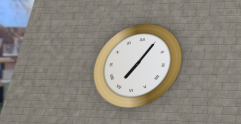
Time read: 7 h 05 min
